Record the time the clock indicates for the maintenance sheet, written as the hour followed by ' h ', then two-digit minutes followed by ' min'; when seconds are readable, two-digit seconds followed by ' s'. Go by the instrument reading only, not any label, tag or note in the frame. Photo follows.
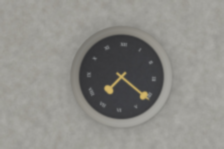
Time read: 7 h 21 min
